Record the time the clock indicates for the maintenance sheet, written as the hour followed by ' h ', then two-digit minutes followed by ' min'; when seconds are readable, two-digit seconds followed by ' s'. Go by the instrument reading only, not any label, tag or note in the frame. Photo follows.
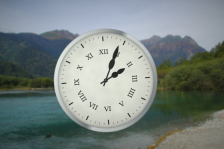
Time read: 2 h 04 min
